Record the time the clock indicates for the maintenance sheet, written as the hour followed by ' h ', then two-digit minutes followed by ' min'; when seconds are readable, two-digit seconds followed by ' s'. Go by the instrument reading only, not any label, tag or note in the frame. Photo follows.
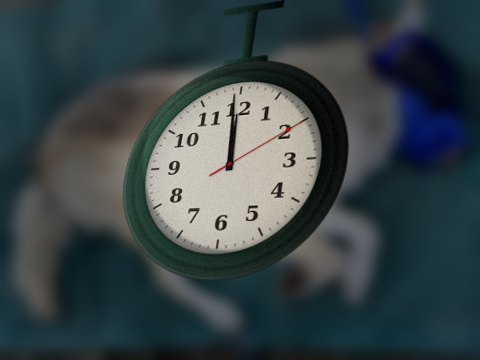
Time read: 11 h 59 min 10 s
